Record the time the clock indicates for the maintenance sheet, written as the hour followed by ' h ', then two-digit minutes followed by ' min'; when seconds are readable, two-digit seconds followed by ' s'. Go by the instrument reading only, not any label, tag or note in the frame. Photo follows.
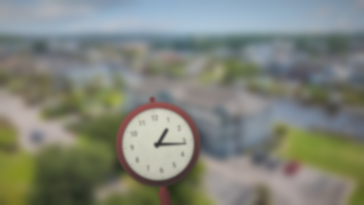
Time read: 1 h 16 min
